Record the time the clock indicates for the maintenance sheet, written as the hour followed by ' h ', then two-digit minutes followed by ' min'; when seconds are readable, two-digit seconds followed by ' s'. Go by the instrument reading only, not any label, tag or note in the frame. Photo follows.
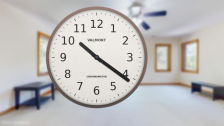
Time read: 10 h 21 min
